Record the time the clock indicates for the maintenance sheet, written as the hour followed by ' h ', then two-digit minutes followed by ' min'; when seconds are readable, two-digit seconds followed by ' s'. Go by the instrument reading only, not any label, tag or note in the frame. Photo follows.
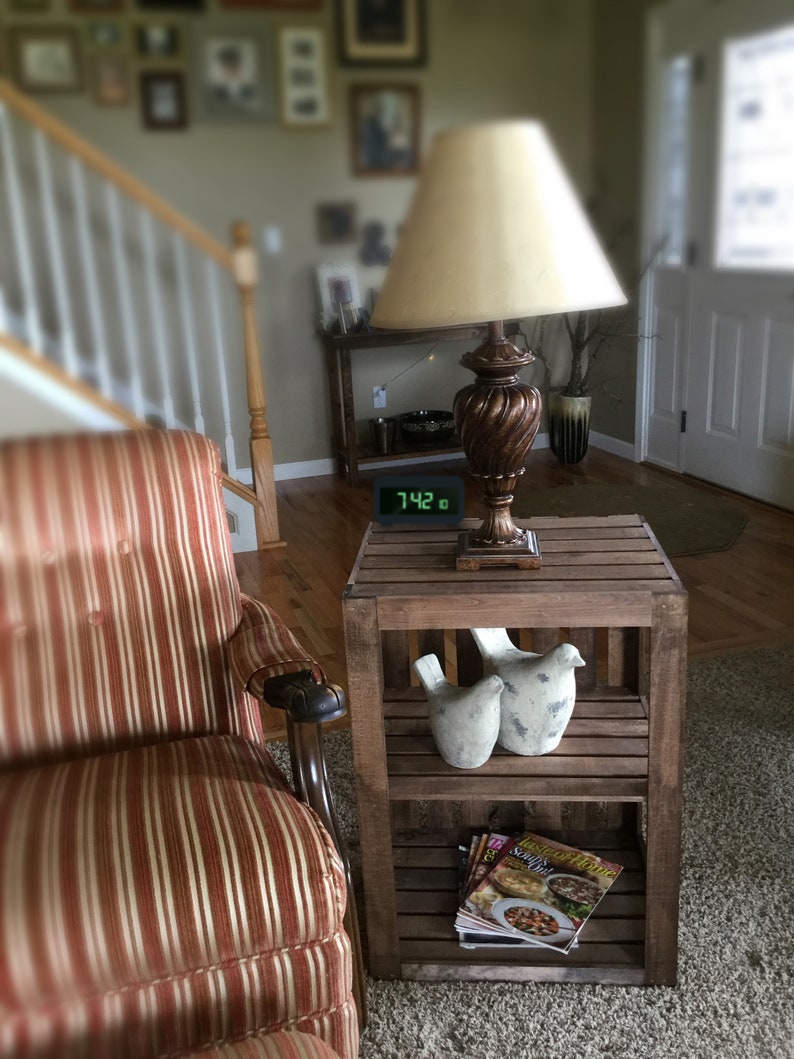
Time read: 7 h 42 min
